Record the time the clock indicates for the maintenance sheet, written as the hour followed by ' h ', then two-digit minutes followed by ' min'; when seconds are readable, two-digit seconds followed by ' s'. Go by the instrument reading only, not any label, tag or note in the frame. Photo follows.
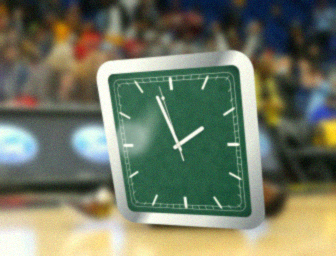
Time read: 1 h 56 min 58 s
